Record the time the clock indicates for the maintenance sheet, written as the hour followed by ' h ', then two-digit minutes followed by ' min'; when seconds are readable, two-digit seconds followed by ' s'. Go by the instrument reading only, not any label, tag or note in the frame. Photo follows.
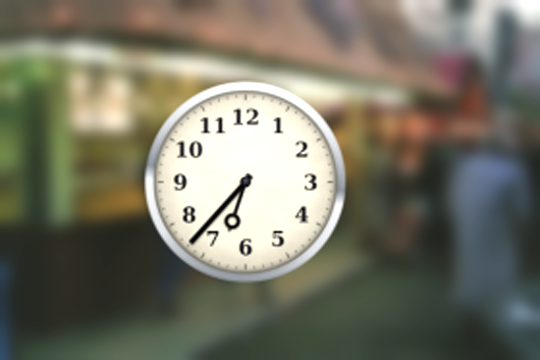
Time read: 6 h 37 min
